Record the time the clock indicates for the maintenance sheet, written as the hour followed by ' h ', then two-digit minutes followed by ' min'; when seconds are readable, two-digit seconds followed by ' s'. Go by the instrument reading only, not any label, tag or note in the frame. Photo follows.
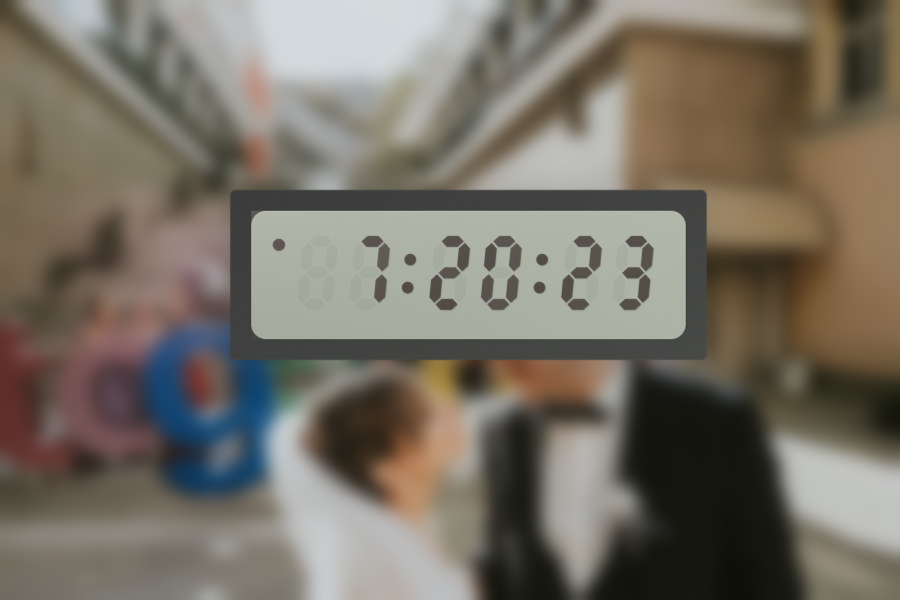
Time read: 7 h 20 min 23 s
